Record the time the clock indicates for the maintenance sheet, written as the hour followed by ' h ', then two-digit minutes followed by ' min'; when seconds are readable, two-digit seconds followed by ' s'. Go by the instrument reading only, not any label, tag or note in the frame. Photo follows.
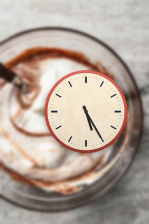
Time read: 5 h 25 min
